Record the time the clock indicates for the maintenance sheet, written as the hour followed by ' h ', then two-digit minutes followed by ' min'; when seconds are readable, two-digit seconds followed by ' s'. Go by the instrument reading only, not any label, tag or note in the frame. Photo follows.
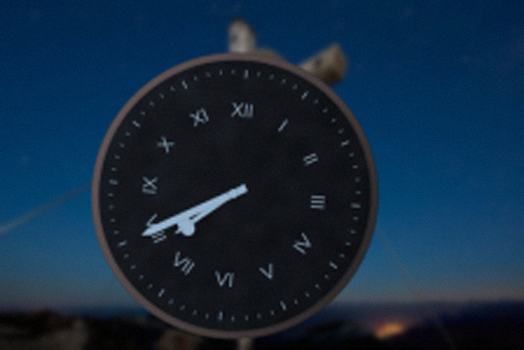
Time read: 7 h 40 min
